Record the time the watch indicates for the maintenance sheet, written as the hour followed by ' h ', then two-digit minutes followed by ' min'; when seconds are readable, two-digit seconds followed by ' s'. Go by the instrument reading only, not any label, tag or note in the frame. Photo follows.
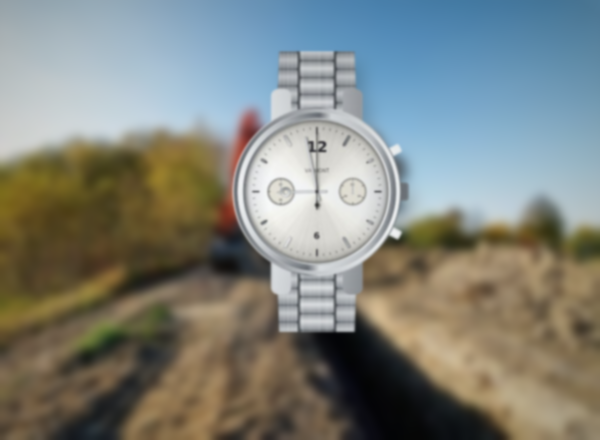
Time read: 8 h 58 min
